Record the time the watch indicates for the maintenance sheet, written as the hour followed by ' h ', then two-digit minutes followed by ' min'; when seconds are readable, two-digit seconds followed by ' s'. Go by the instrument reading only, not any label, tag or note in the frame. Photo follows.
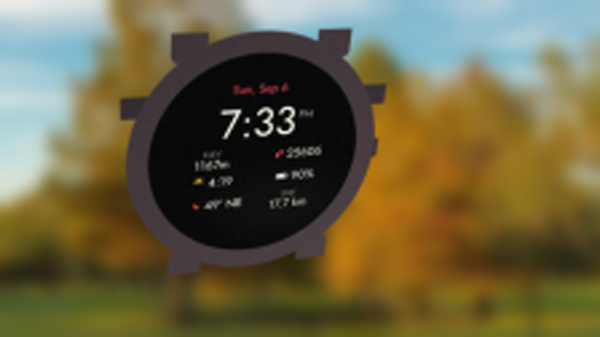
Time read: 7 h 33 min
